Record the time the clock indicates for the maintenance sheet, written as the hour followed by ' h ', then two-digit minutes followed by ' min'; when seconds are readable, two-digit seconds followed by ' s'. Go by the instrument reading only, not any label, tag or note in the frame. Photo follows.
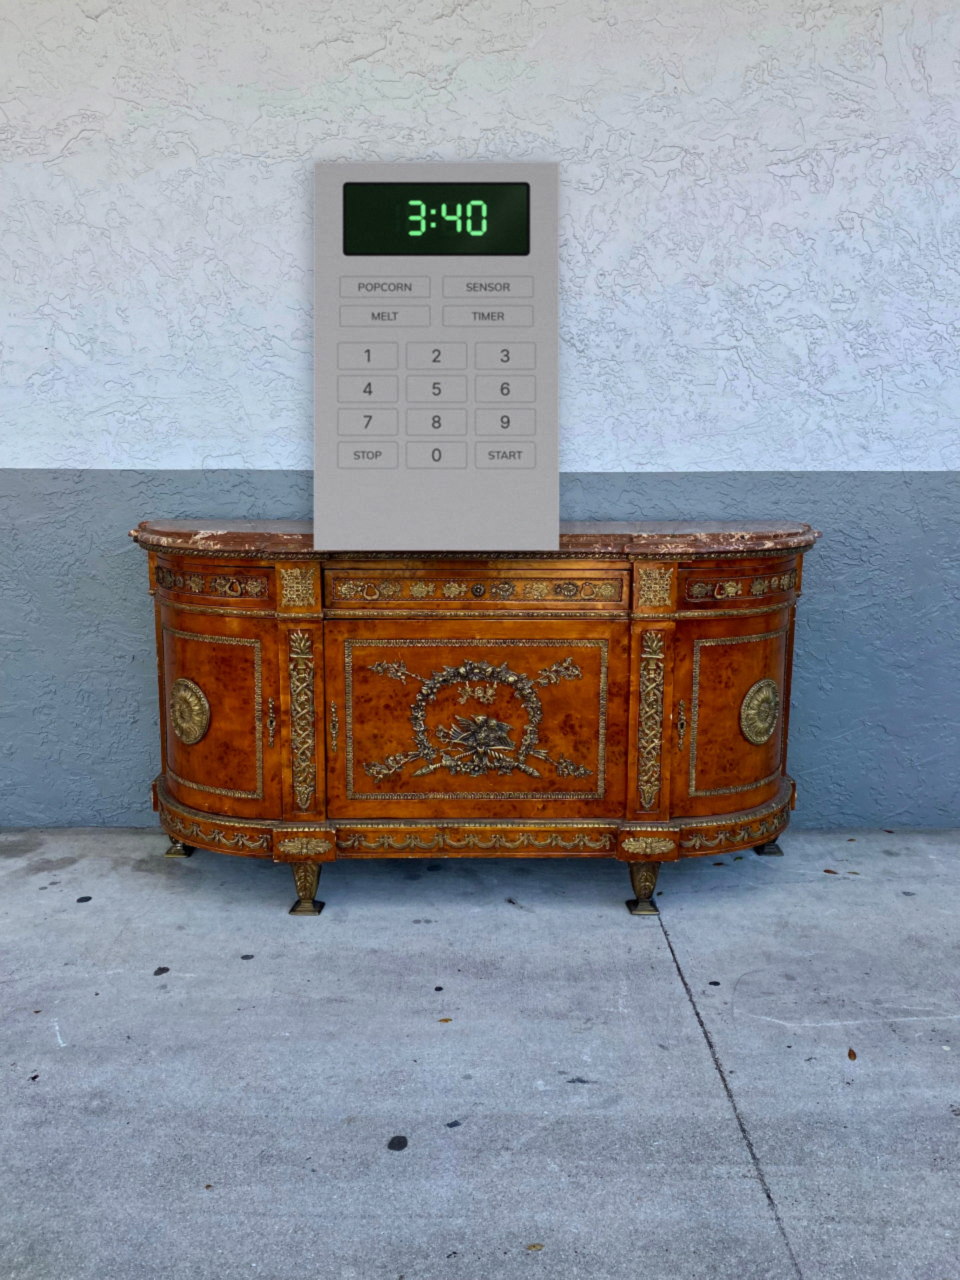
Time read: 3 h 40 min
